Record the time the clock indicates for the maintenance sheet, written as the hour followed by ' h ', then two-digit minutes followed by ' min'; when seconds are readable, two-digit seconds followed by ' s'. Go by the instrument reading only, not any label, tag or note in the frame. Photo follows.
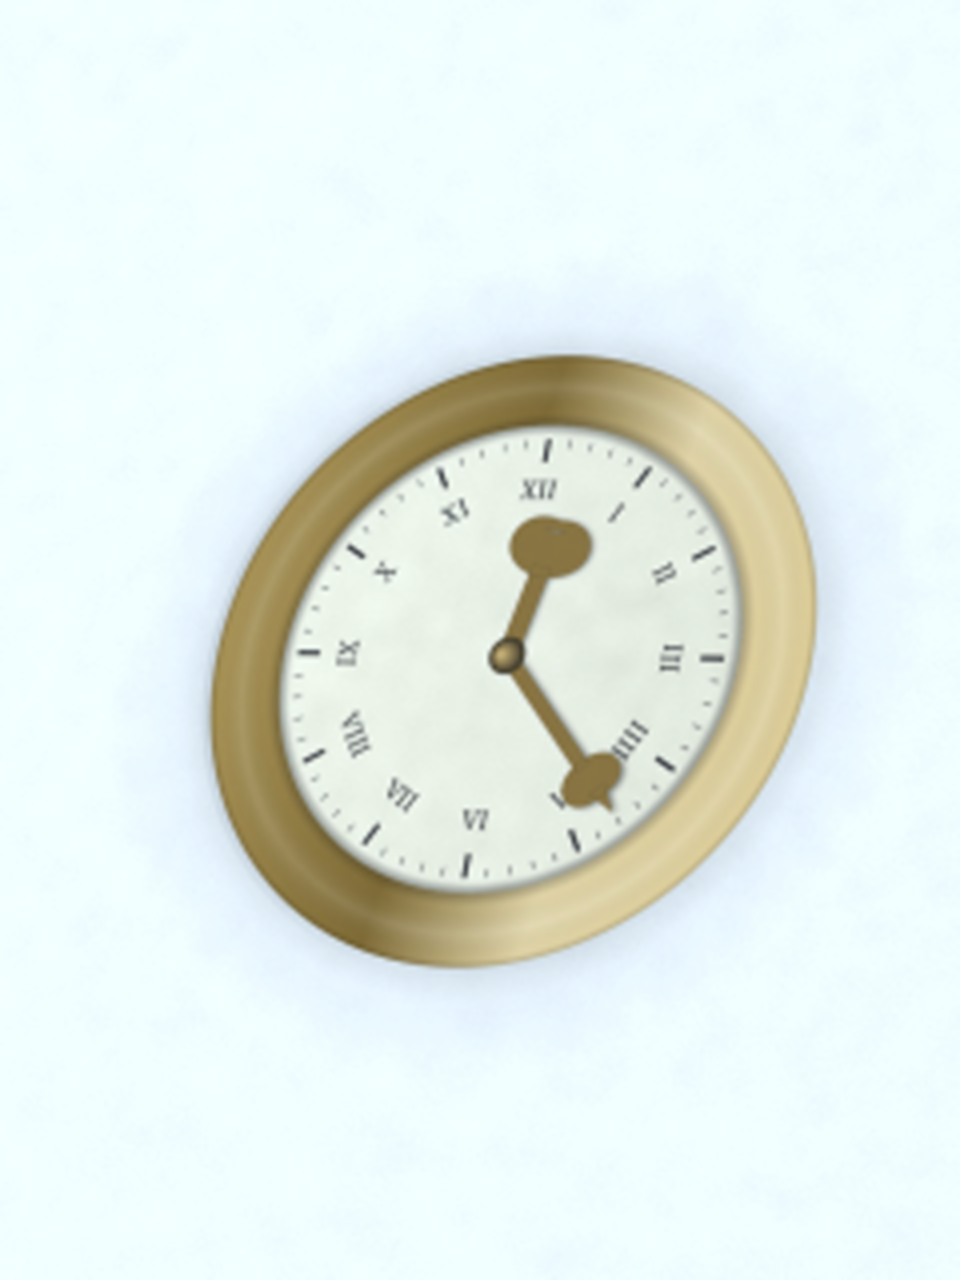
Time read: 12 h 23 min
